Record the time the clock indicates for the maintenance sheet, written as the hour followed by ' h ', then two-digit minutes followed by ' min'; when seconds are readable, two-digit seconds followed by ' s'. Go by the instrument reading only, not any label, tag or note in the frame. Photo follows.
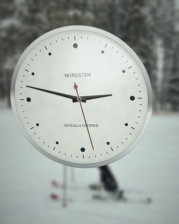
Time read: 2 h 47 min 28 s
